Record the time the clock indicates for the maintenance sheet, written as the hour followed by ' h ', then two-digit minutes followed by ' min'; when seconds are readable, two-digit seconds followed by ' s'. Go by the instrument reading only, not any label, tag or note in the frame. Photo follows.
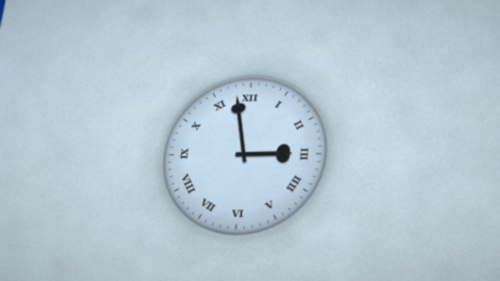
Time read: 2 h 58 min
